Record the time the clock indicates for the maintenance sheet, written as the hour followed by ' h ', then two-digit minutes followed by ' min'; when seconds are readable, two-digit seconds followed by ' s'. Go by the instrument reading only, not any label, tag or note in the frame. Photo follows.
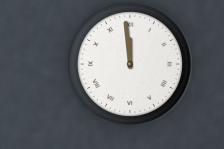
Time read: 11 h 59 min
